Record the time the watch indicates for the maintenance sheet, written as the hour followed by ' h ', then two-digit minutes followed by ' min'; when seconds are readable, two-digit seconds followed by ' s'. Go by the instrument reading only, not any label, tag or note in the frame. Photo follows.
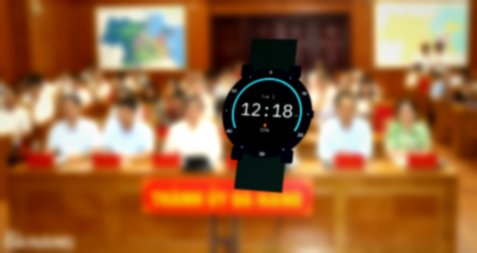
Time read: 12 h 18 min
